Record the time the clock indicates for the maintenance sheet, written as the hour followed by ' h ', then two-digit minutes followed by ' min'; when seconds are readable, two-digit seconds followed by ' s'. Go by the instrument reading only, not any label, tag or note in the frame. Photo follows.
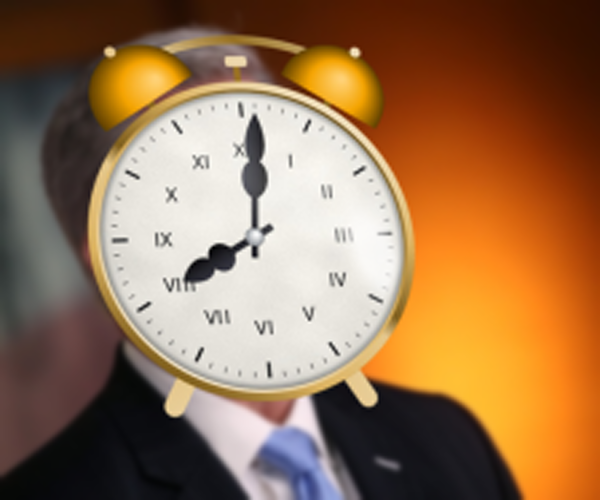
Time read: 8 h 01 min
